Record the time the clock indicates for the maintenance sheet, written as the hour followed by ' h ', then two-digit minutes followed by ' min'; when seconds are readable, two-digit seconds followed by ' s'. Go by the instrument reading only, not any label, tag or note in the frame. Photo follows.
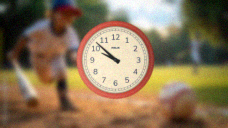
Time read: 9 h 52 min
